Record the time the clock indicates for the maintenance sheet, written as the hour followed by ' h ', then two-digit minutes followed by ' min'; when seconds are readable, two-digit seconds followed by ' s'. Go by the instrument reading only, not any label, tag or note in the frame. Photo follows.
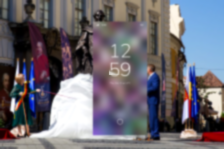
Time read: 12 h 59 min
